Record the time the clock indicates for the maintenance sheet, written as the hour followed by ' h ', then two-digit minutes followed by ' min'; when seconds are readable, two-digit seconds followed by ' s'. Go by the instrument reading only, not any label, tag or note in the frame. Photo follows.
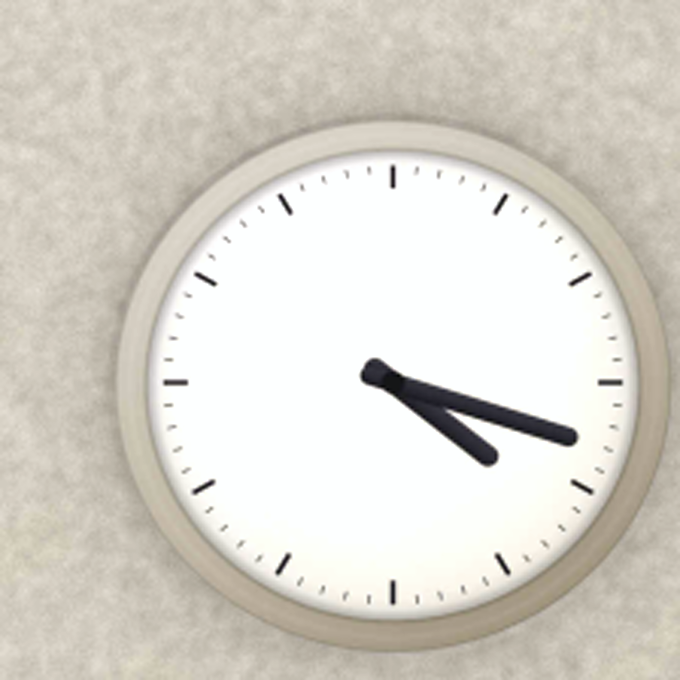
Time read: 4 h 18 min
